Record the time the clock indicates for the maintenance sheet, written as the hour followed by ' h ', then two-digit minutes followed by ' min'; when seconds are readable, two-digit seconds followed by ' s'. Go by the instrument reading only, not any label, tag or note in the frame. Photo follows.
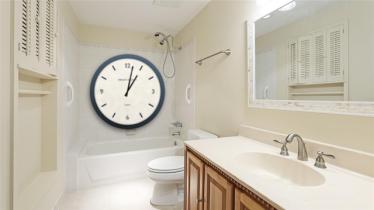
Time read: 1 h 02 min
